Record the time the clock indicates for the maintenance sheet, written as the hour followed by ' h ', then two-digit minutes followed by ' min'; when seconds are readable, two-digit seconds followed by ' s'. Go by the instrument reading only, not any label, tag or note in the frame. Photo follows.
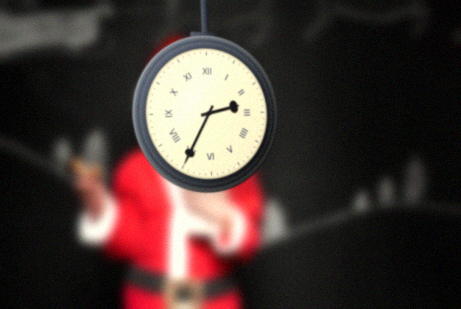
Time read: 2 h 35 min
